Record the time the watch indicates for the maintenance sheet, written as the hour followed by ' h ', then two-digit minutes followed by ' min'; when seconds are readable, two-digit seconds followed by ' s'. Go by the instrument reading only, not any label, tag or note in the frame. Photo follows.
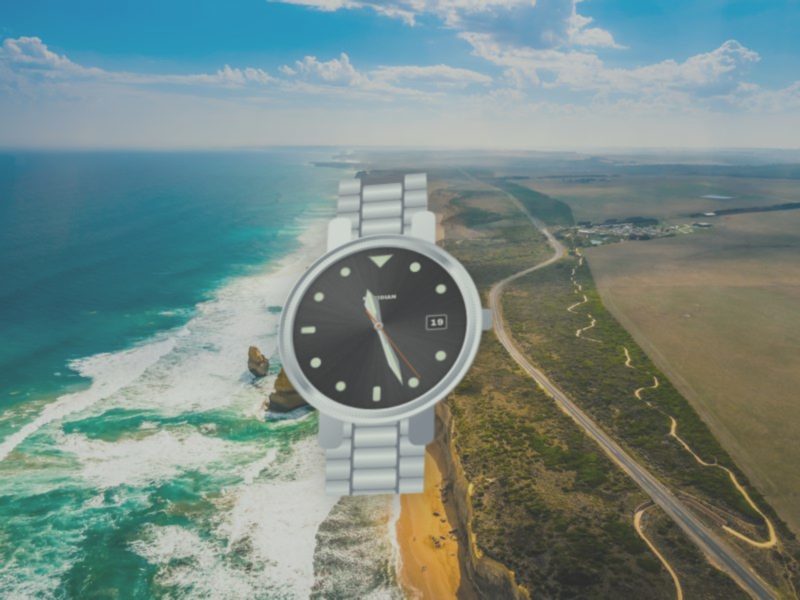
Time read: 11 h 26 min 24 s
